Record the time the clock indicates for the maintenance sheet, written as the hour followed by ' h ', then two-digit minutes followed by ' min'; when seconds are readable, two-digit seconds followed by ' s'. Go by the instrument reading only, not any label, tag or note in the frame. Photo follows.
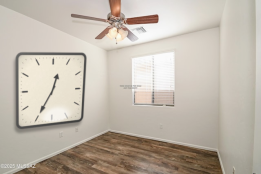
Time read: 12 h 35 min
